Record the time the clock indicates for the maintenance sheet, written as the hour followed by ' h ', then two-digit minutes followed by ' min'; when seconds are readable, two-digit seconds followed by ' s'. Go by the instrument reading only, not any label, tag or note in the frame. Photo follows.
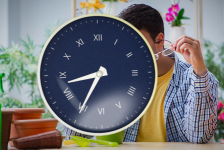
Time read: 8 h 35 min
